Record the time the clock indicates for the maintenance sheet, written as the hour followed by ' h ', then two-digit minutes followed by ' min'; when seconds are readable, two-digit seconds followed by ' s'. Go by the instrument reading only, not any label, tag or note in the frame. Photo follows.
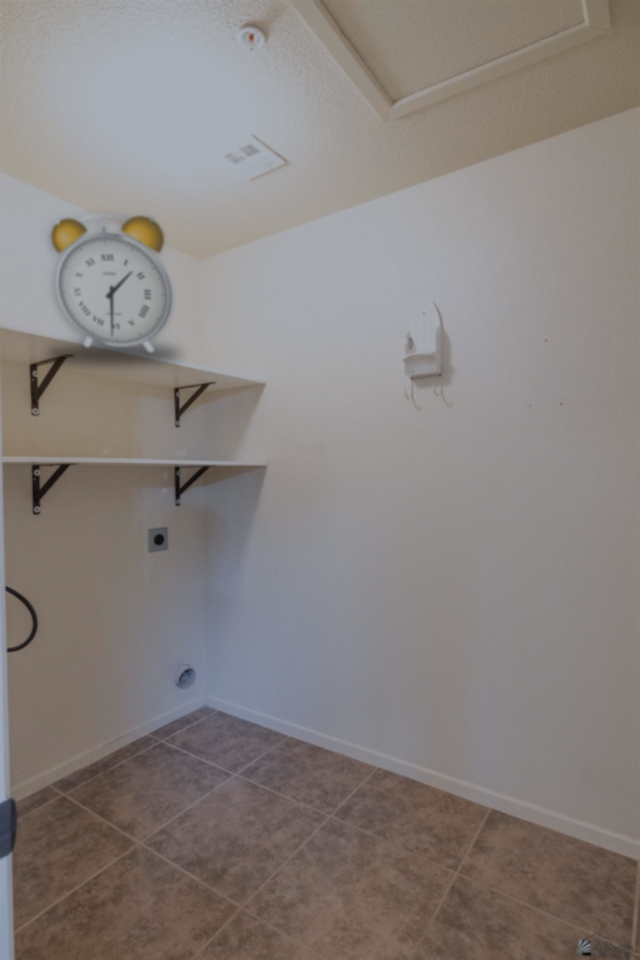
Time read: 1 h 31 min
